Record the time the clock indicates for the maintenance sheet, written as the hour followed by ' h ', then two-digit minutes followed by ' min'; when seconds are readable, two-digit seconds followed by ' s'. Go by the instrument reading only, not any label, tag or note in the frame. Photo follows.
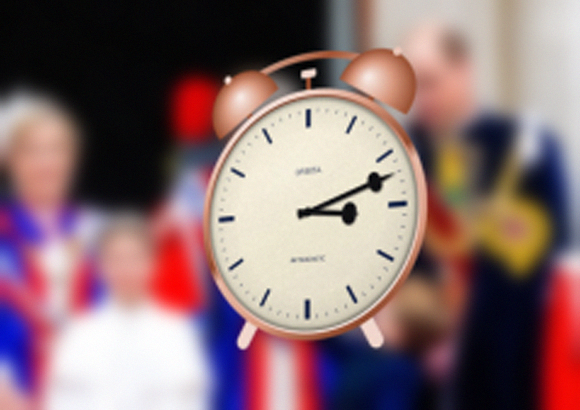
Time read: 3 h 12 min
